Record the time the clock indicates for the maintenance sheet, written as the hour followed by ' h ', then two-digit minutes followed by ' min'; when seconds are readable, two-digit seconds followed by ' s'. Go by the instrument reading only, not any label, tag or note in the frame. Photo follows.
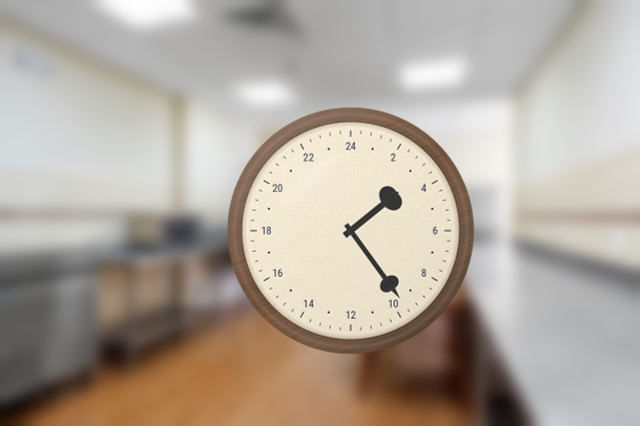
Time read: 3 h 24 min
